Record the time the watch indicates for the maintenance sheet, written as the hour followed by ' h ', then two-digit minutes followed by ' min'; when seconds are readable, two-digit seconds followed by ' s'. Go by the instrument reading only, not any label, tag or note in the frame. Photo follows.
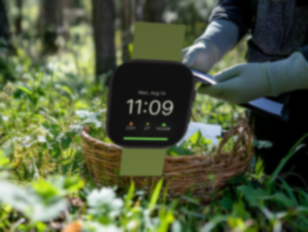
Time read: 11 h 09 min
